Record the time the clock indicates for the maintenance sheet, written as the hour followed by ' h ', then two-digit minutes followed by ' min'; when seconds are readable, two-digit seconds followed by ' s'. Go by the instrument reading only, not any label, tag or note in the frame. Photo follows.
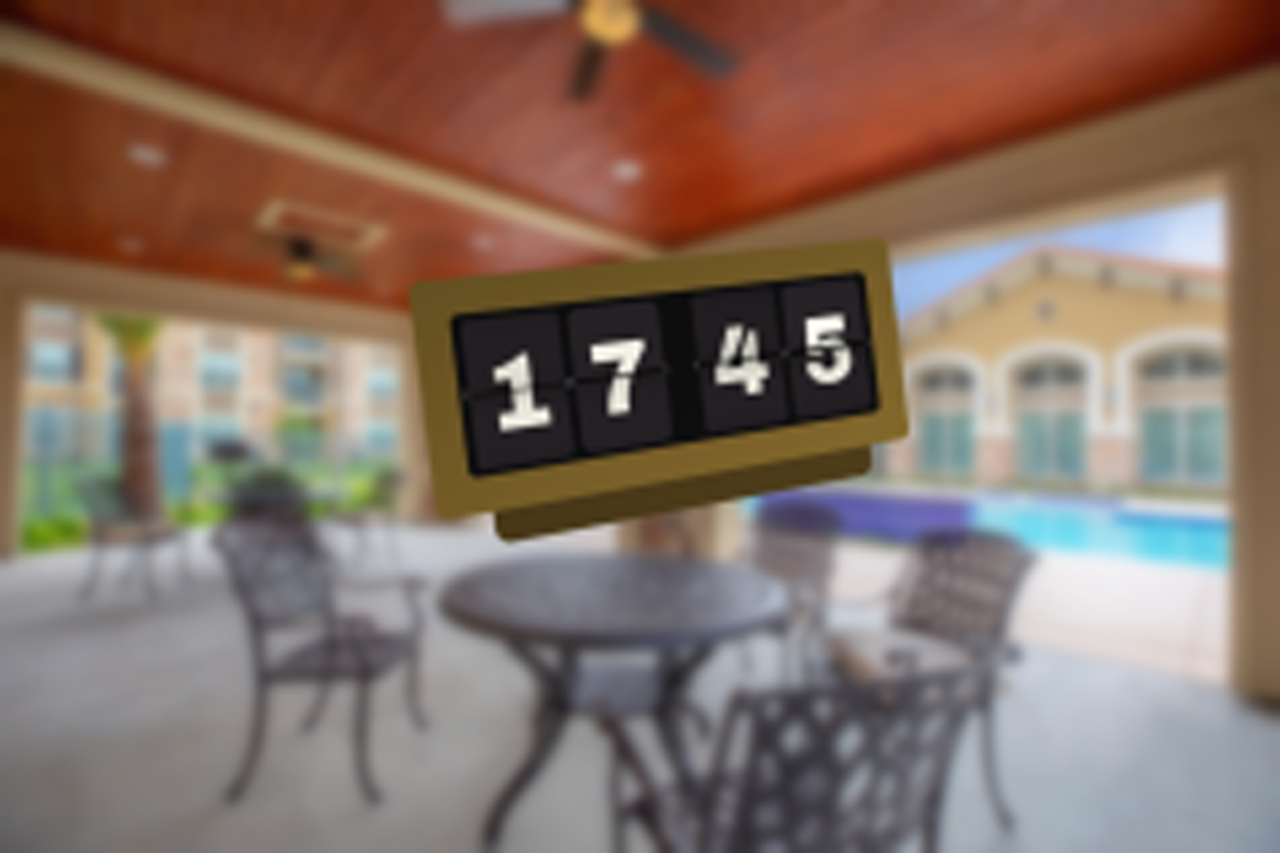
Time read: 17 h 45 min
